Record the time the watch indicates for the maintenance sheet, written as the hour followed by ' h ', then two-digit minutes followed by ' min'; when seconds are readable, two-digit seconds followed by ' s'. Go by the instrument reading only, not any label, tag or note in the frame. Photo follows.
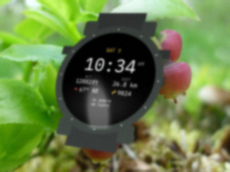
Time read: 10 h 34 min
